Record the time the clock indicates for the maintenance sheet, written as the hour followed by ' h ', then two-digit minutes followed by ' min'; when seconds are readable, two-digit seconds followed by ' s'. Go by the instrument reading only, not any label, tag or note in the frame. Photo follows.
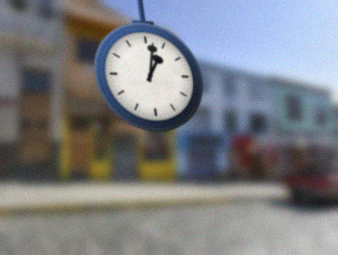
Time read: 1 h 02 min
